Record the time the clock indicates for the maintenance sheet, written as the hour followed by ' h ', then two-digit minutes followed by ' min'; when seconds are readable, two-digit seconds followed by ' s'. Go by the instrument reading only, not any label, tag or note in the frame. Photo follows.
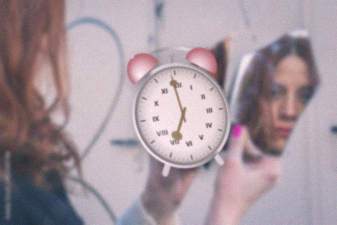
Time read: 6 h 59 min
